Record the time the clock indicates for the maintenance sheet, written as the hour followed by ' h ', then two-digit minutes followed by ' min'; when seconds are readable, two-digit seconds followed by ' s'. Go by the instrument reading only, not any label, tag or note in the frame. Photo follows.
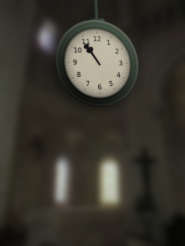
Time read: 10 h 54 min
